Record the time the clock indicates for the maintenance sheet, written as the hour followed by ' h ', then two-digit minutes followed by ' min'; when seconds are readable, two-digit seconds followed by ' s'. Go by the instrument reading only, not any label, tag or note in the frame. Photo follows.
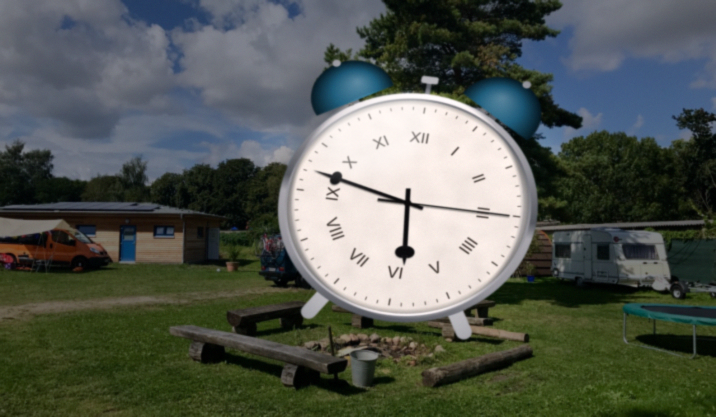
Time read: 5 h 47 min 15 s
